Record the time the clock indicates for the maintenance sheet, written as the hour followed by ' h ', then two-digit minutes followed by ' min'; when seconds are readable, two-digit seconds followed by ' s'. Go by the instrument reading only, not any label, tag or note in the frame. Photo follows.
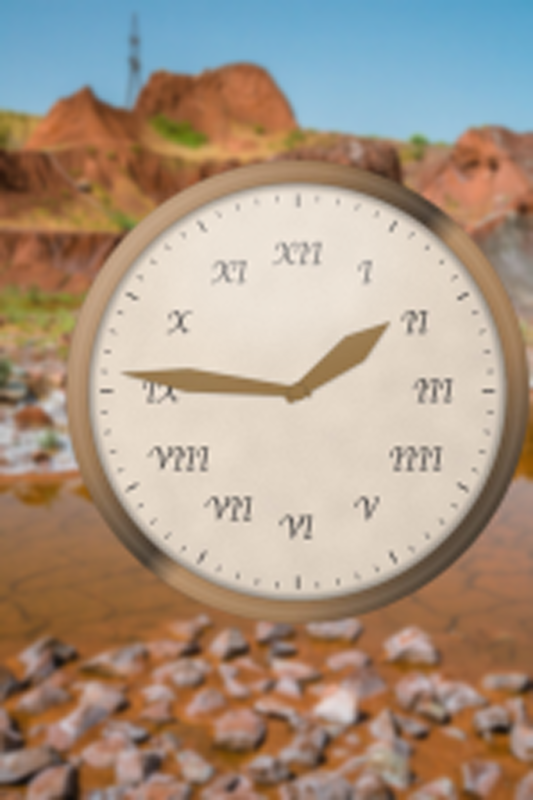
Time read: 1 h 46 min
